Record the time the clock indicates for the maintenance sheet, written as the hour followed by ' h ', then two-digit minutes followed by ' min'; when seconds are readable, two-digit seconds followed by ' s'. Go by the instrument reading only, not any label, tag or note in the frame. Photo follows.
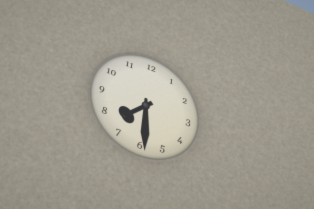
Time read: 7 h 29 min
